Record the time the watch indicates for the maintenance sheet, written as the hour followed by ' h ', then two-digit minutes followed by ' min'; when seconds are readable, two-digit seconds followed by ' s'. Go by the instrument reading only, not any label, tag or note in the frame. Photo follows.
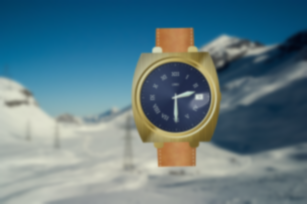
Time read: 2 h 30 min
